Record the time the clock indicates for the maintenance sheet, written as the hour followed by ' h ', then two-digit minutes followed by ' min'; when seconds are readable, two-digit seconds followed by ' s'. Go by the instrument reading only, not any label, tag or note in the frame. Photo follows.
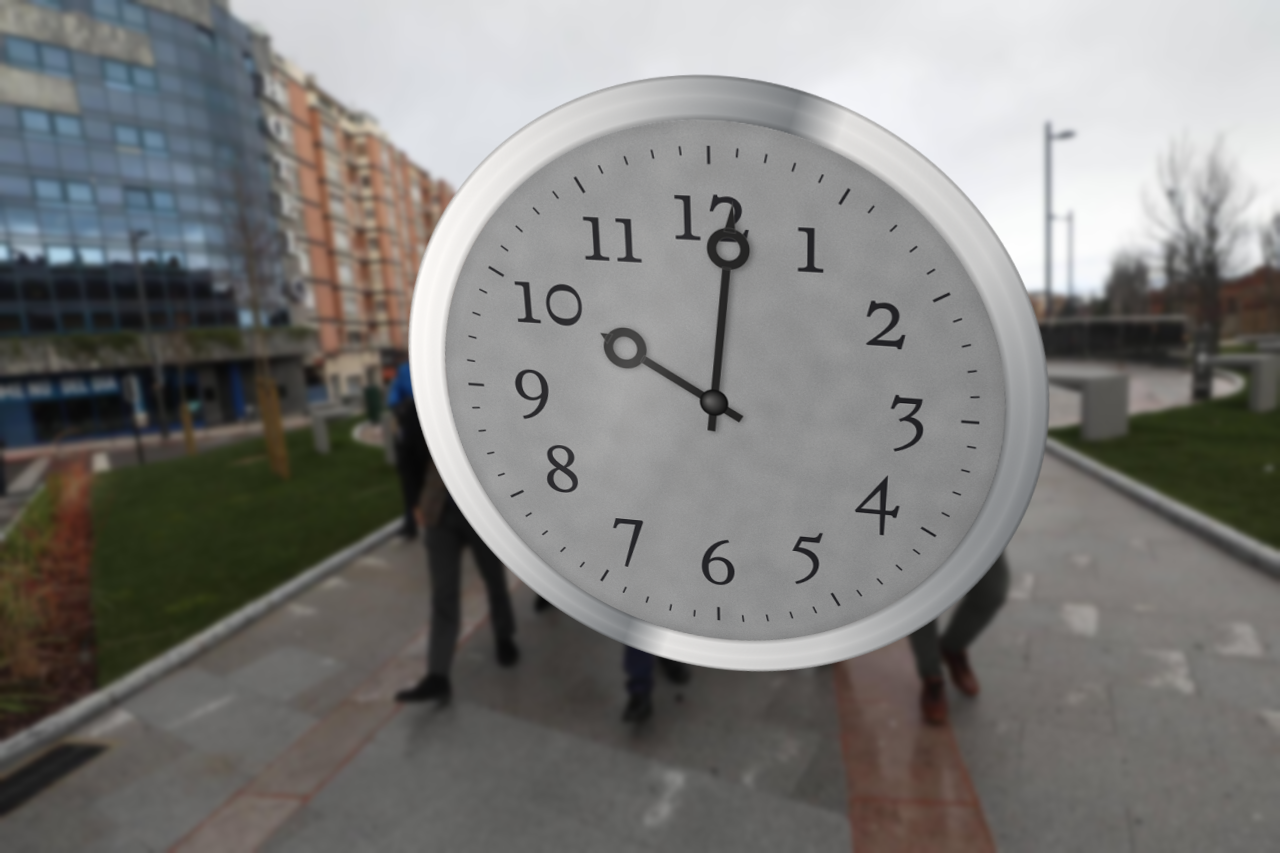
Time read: 10 h 01 min
